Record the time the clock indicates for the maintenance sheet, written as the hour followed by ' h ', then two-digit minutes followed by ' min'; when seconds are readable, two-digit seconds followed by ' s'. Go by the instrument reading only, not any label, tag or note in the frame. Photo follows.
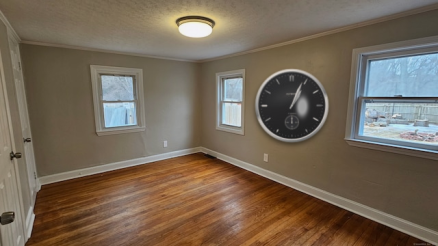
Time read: 1 h 04 min
